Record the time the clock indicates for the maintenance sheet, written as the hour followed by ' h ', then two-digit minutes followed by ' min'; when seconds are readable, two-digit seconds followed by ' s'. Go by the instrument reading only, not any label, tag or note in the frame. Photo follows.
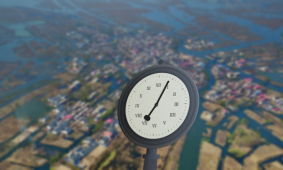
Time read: 7 h 04 min
